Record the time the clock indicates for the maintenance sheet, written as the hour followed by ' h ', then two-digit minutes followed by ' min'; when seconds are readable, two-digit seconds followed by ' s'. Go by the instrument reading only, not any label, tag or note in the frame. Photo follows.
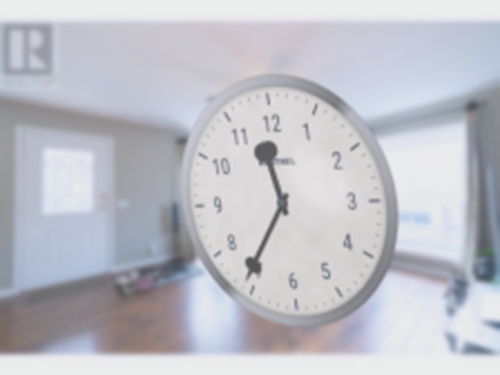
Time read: 11 h 36 min
